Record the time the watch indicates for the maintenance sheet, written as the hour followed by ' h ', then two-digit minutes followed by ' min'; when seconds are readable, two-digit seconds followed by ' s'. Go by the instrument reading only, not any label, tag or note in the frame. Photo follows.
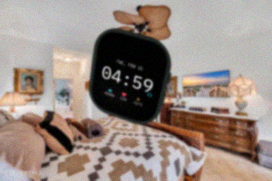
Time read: 4 h 59 min
